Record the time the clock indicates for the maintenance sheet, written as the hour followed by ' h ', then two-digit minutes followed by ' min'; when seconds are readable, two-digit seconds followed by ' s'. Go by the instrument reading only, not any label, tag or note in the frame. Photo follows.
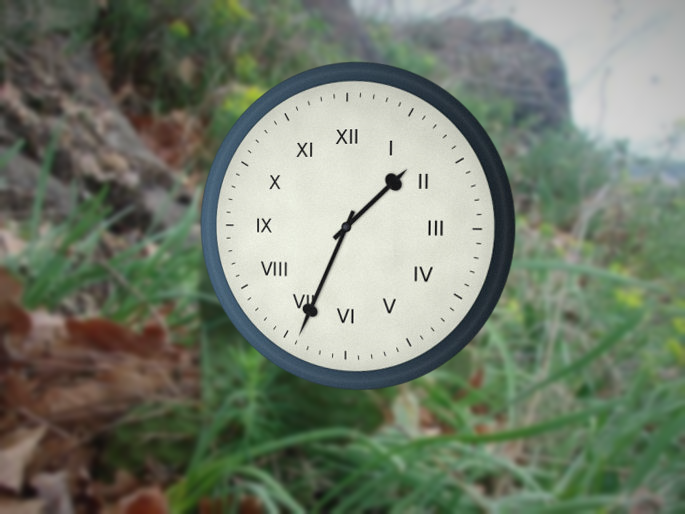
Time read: 1 h 34 min
